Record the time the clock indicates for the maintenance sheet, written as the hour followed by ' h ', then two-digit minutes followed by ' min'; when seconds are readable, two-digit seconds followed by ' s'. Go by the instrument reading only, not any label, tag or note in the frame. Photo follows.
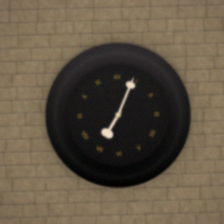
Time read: 7 h 04 min
